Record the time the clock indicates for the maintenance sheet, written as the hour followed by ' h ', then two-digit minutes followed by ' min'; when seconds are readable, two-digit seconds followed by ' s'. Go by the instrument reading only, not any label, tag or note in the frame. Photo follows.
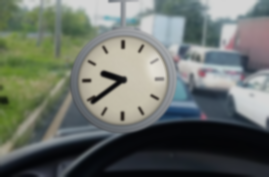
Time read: 9 h 39 min
